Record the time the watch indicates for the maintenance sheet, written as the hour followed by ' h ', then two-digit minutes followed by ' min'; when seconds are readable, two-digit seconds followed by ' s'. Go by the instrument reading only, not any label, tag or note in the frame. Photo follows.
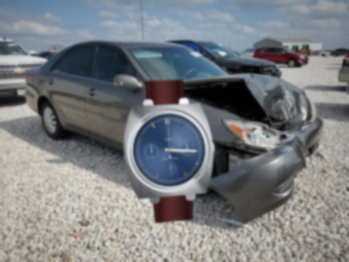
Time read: 3 h 16 min
